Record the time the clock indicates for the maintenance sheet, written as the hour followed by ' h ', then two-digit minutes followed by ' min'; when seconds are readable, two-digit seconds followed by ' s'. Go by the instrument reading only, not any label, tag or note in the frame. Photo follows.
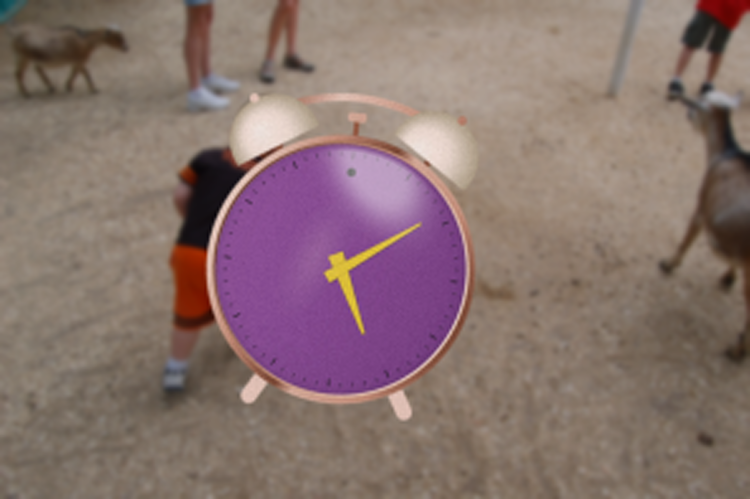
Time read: 5 h 09 min
